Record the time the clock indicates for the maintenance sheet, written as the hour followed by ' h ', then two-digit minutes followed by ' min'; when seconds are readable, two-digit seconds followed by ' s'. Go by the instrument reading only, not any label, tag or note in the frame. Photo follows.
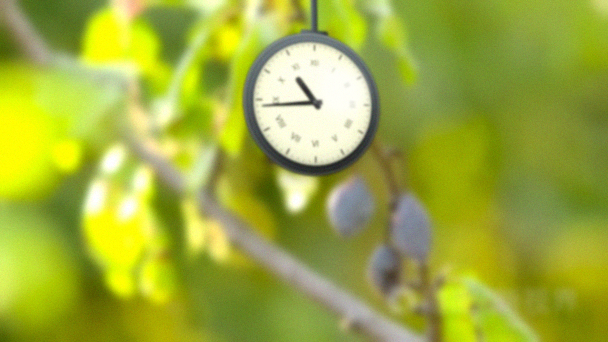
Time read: 10 h 44 min
